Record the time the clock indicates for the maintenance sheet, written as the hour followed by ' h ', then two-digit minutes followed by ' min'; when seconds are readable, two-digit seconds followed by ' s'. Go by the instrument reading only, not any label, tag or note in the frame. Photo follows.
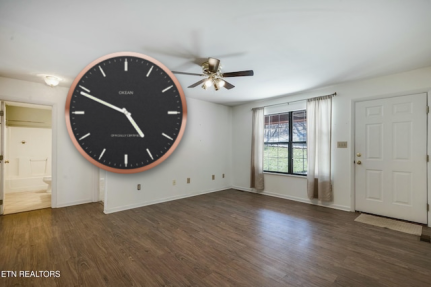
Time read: 4 h 49 min
